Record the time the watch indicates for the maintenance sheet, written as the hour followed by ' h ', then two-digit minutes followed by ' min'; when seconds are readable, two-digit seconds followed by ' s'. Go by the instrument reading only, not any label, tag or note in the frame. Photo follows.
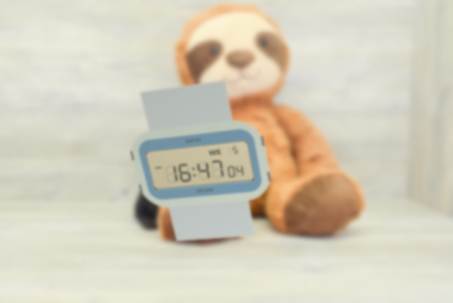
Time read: 16 h 47 min 04 s
